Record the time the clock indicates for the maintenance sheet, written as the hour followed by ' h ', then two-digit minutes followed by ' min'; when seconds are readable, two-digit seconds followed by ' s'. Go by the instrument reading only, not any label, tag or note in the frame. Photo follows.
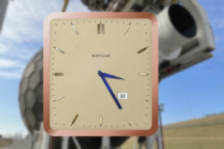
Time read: 3 h 25 min
